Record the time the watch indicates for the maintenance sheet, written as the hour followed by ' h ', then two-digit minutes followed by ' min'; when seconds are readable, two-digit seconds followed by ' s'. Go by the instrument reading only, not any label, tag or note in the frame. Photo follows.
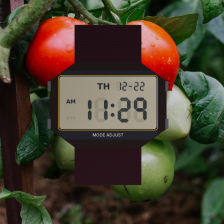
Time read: 11 h 29 min
